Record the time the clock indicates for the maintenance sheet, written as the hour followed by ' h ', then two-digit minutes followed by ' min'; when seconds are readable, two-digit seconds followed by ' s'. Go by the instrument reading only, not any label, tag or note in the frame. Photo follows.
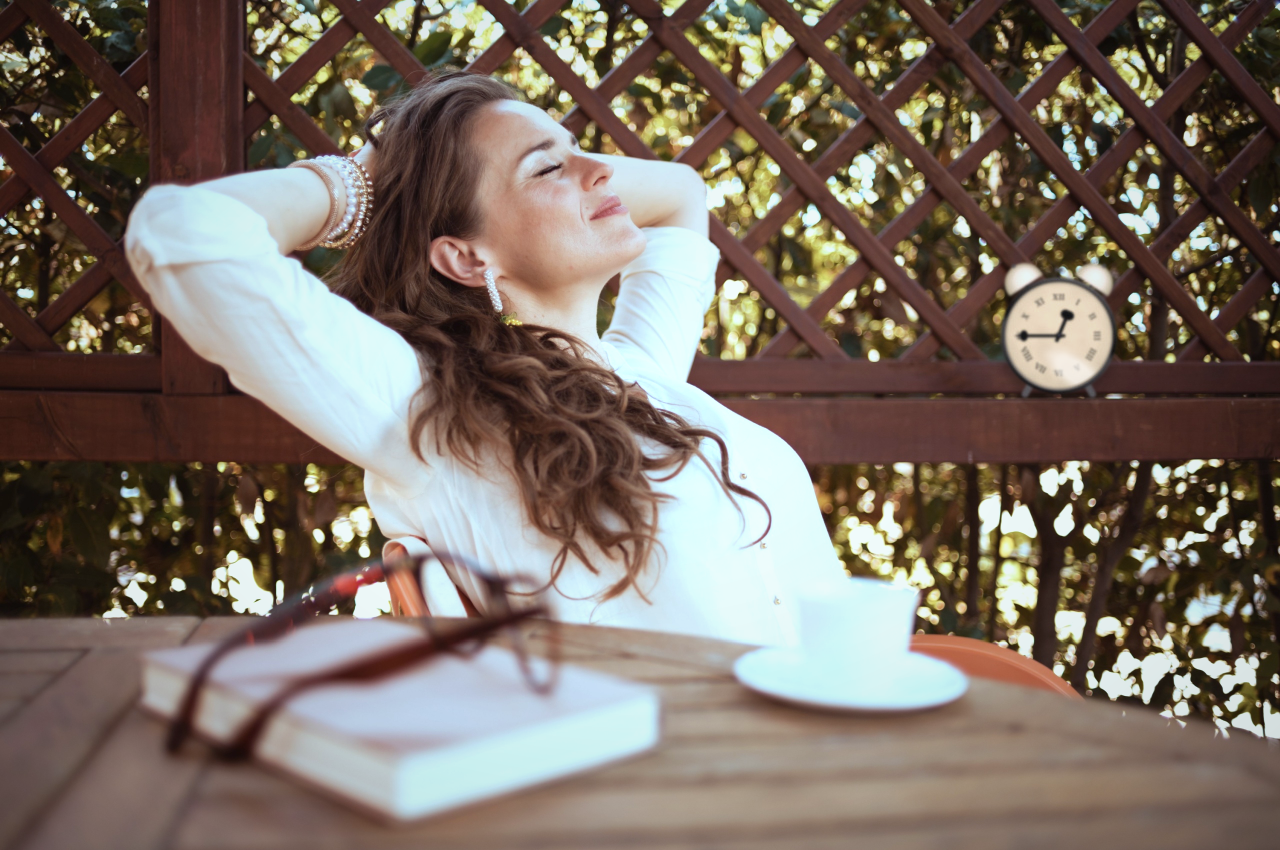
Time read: 12 h 45 min
